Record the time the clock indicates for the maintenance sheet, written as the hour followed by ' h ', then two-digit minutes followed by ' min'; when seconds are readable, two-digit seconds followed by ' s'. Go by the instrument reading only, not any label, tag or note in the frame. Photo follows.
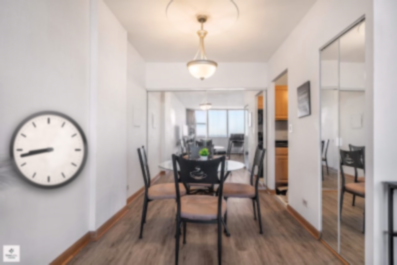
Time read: 8 h 43 min
